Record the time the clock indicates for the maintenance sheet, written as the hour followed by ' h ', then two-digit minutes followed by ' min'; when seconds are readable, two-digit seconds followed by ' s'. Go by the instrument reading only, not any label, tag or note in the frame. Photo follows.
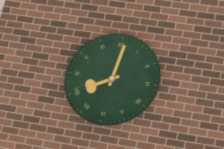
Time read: 8 h 01 min
